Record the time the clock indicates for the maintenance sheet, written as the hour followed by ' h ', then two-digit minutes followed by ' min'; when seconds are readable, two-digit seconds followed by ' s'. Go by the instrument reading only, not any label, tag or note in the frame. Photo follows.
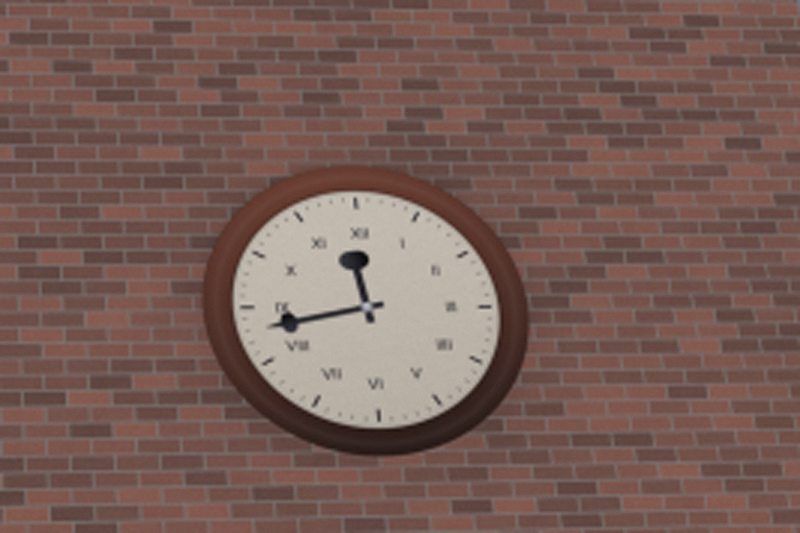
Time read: 11 h 43 min
